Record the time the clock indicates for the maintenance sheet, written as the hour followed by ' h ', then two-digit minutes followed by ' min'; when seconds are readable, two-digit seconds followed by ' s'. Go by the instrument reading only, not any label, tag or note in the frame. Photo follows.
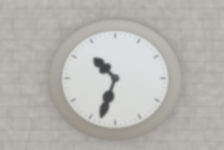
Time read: 10 h 33 min
